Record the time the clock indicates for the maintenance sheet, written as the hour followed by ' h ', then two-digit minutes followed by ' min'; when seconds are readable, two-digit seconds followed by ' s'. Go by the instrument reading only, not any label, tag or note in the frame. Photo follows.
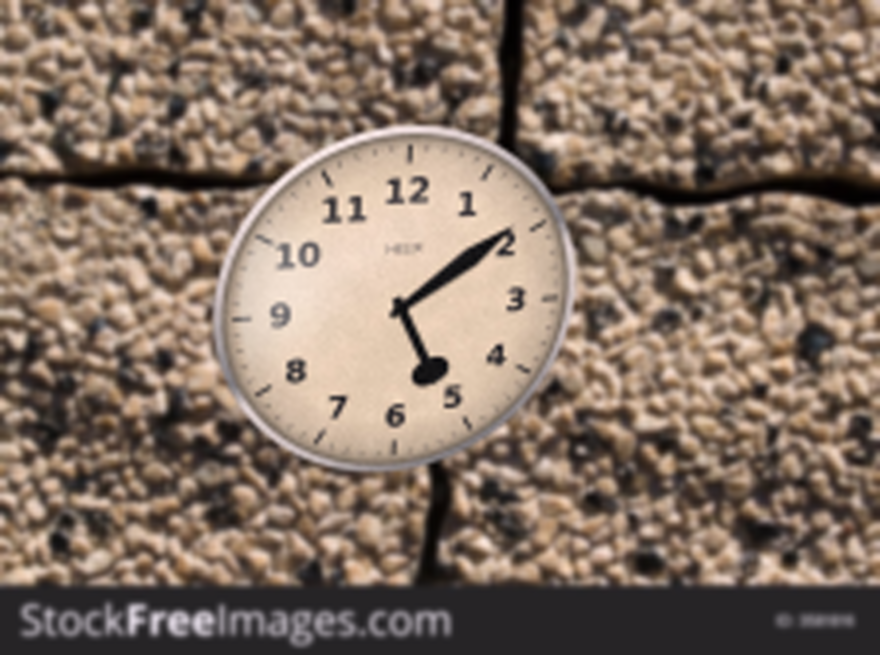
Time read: 5 h 09 min
